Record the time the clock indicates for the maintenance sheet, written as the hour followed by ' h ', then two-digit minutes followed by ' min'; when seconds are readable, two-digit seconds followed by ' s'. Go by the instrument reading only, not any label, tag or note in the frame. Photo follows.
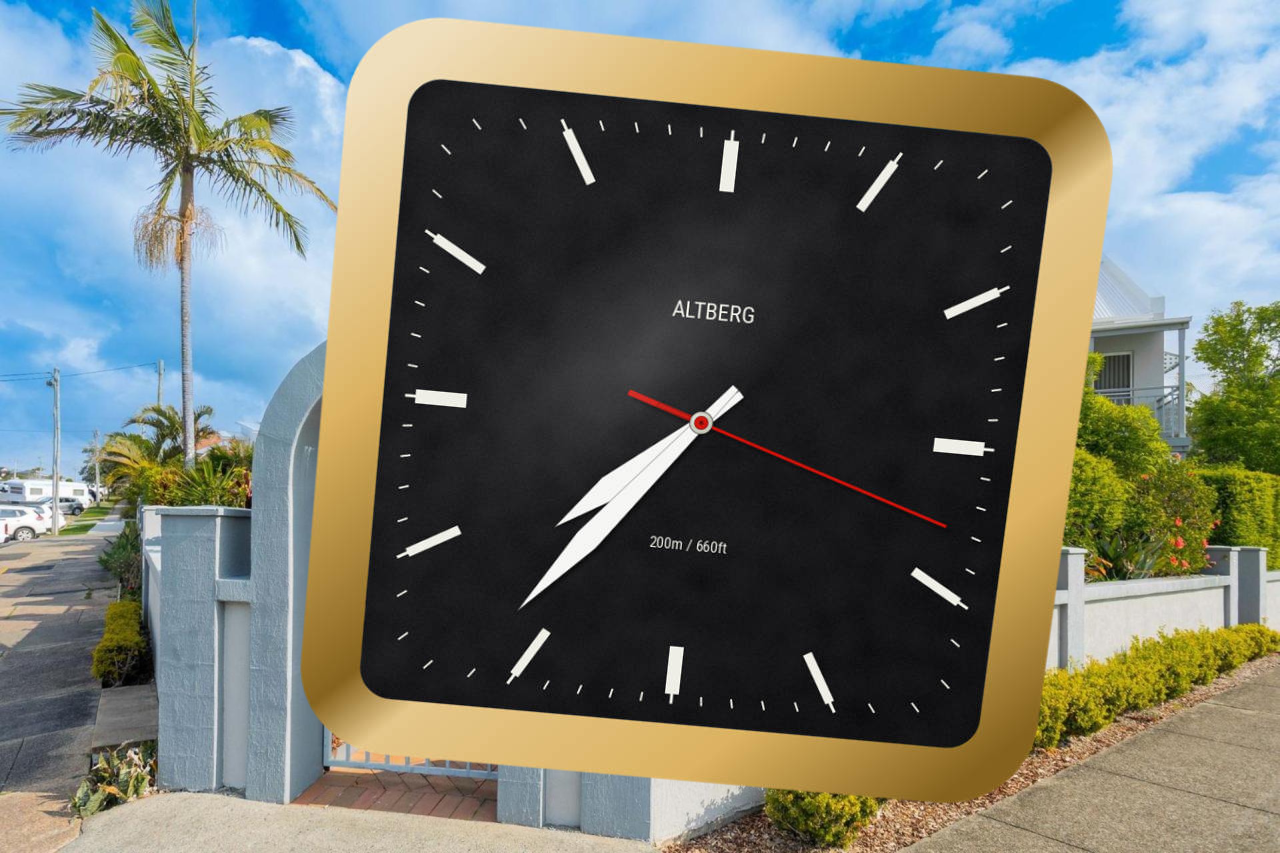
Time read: 7 h 36 min 18 s
